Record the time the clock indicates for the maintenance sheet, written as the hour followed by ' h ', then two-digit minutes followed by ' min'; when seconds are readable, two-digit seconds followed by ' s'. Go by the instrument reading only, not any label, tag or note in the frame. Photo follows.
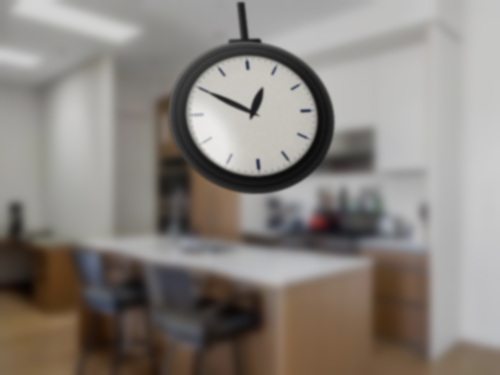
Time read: 12 h 50 min
